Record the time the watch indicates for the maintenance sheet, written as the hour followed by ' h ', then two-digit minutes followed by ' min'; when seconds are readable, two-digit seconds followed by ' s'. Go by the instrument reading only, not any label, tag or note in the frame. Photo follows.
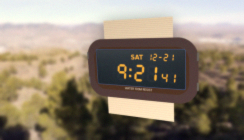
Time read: 9 h 21 min 41 s
